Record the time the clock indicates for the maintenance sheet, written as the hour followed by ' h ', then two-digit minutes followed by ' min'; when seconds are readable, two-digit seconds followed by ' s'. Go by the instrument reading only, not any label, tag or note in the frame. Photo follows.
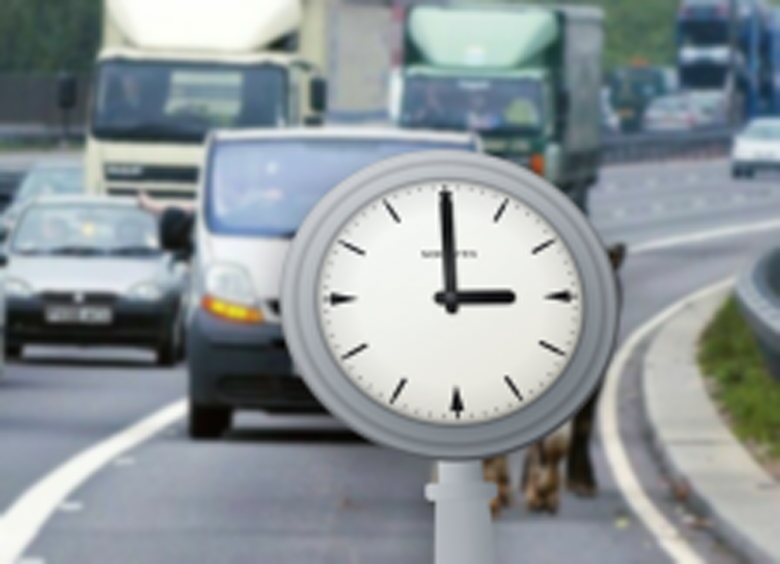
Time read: 3 h 00 min
